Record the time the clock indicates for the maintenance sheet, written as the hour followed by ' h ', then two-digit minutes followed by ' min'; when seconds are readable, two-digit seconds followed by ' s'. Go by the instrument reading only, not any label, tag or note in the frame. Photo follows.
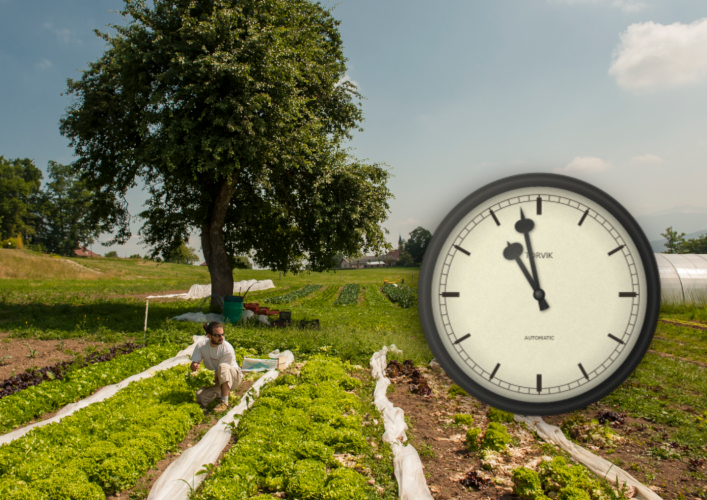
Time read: 10 h 58 min
